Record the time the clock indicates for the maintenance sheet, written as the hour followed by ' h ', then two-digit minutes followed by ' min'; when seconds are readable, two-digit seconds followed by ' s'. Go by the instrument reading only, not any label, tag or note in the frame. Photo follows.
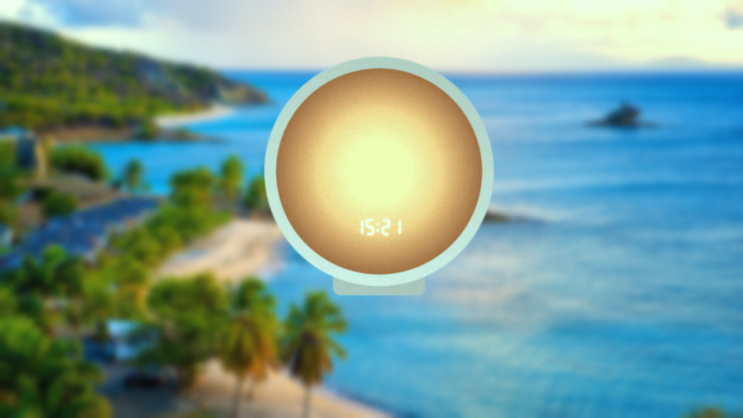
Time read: 15 h 21 min
